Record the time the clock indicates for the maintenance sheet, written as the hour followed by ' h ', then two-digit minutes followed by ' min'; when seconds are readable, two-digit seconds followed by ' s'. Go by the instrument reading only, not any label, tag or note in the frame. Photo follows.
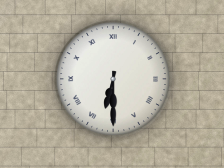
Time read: 6 h 30 min
